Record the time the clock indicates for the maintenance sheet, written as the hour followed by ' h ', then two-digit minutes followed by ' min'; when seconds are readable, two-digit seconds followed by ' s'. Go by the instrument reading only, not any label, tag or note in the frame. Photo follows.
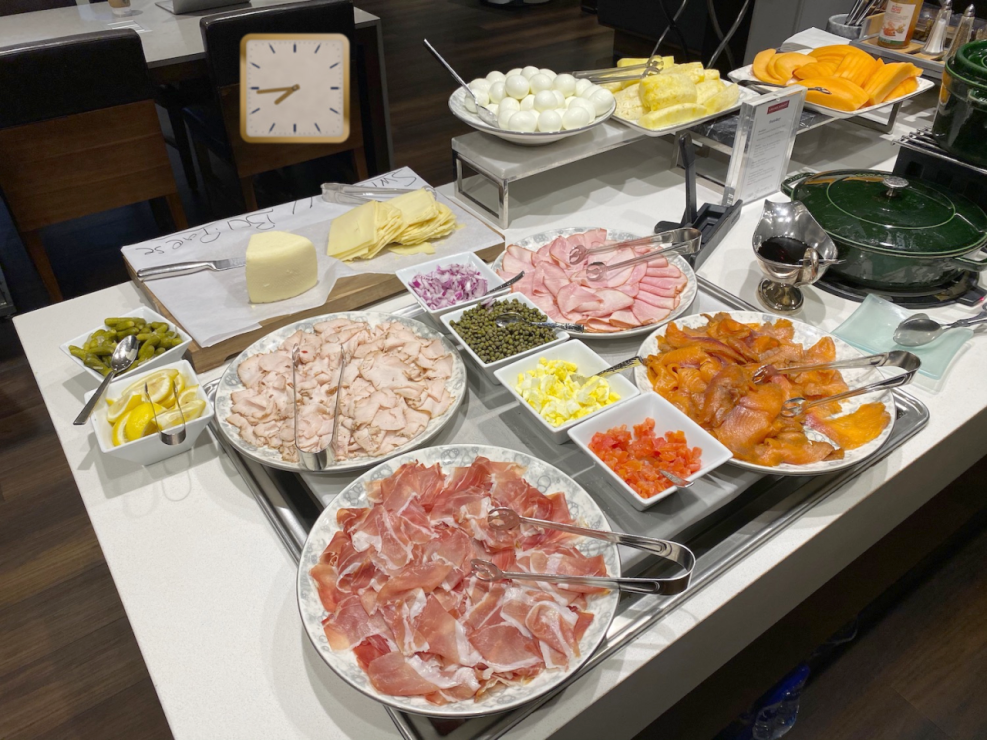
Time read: 7 h 44 min
